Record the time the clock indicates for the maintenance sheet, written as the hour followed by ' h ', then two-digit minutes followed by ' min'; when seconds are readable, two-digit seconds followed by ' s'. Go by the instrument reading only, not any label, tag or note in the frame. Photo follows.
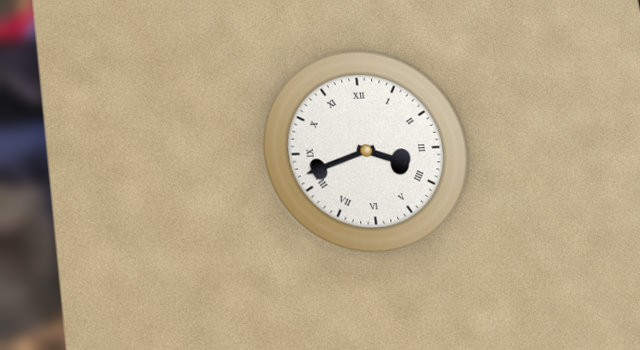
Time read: 3 h 42 min
